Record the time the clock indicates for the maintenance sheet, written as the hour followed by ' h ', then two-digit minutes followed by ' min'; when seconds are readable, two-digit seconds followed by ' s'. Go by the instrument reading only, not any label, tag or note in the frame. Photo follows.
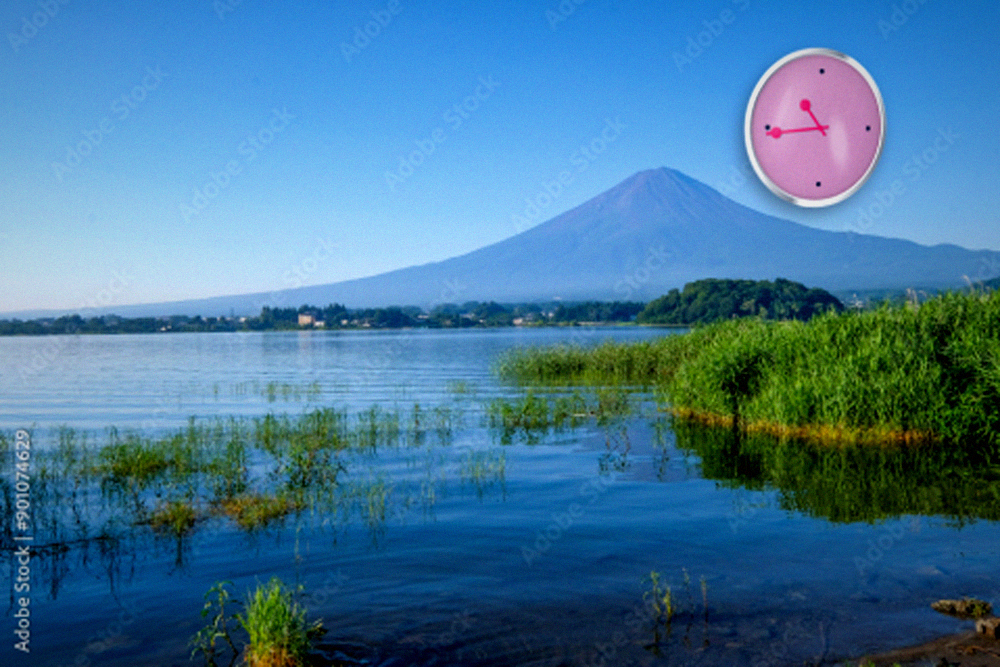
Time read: 10 h 44 min
